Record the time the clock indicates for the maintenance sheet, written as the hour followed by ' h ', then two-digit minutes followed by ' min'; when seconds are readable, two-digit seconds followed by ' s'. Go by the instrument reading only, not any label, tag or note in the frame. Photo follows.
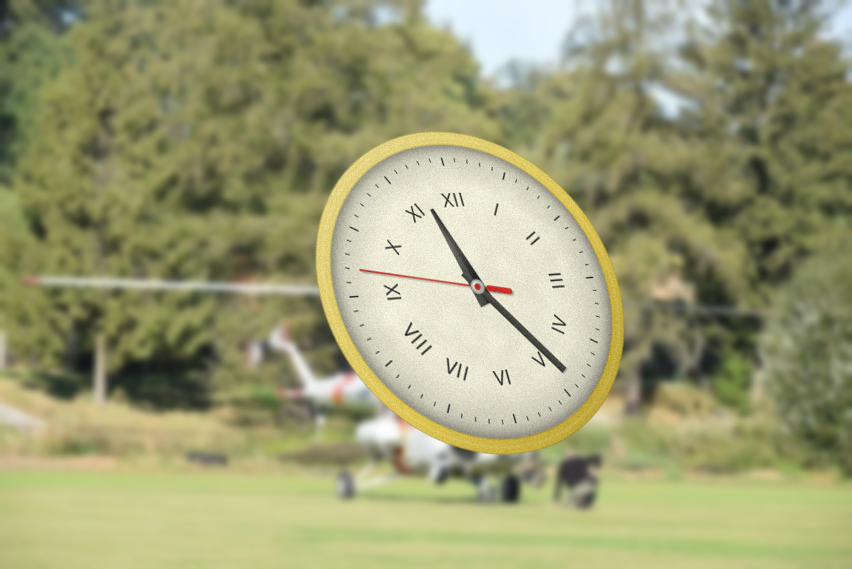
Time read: 11 h 23 min 47 s
